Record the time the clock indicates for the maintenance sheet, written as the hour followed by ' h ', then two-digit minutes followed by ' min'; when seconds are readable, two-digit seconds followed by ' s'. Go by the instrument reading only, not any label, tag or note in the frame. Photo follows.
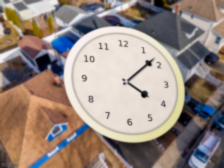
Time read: 4 h 08 min
